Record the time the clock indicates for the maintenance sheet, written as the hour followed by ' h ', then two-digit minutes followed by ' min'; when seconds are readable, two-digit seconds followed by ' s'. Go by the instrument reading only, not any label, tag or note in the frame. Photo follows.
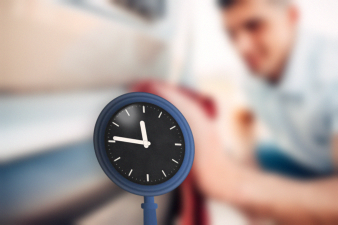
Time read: 11 h 46 min
